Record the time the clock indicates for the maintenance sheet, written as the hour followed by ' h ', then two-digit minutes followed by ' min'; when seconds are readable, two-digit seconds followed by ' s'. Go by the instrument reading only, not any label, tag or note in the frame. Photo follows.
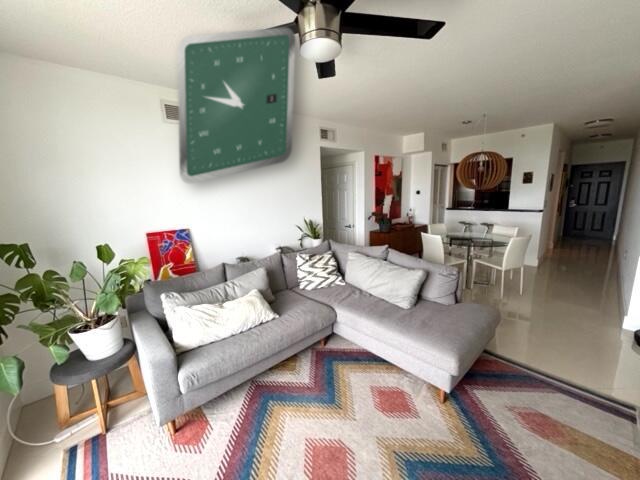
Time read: 10 h 48 min
